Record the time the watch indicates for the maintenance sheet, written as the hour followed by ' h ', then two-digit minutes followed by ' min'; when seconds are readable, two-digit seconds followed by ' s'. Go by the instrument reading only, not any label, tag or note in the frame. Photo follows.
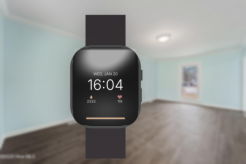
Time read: 16 h 04 min
